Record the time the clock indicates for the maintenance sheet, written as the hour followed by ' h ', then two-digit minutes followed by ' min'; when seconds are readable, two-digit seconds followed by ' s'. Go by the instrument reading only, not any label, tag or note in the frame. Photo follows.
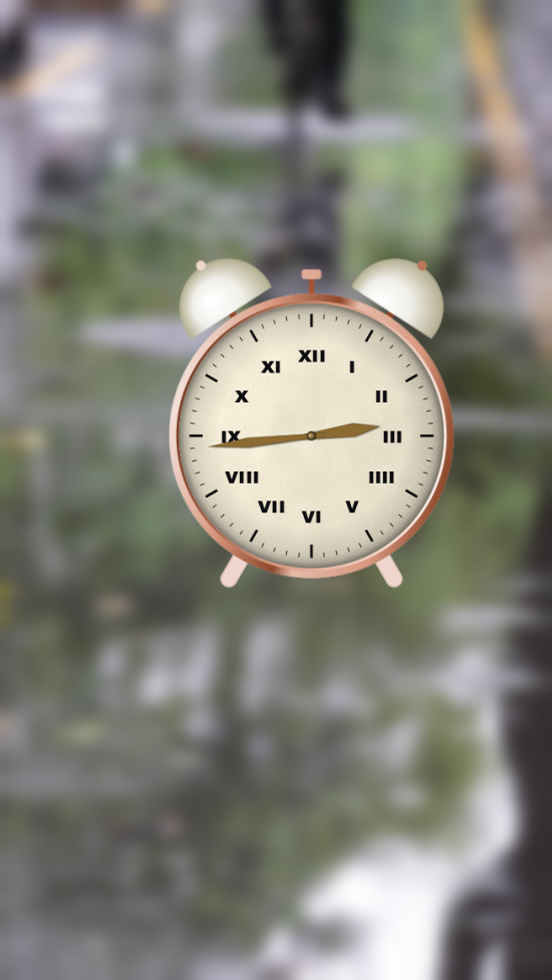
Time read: 2 h 44 min
